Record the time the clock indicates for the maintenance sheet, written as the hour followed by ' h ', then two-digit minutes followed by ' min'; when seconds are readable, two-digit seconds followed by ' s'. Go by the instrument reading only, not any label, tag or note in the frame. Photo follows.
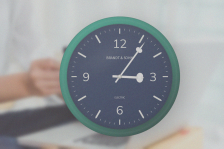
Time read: 3 h 06 min
